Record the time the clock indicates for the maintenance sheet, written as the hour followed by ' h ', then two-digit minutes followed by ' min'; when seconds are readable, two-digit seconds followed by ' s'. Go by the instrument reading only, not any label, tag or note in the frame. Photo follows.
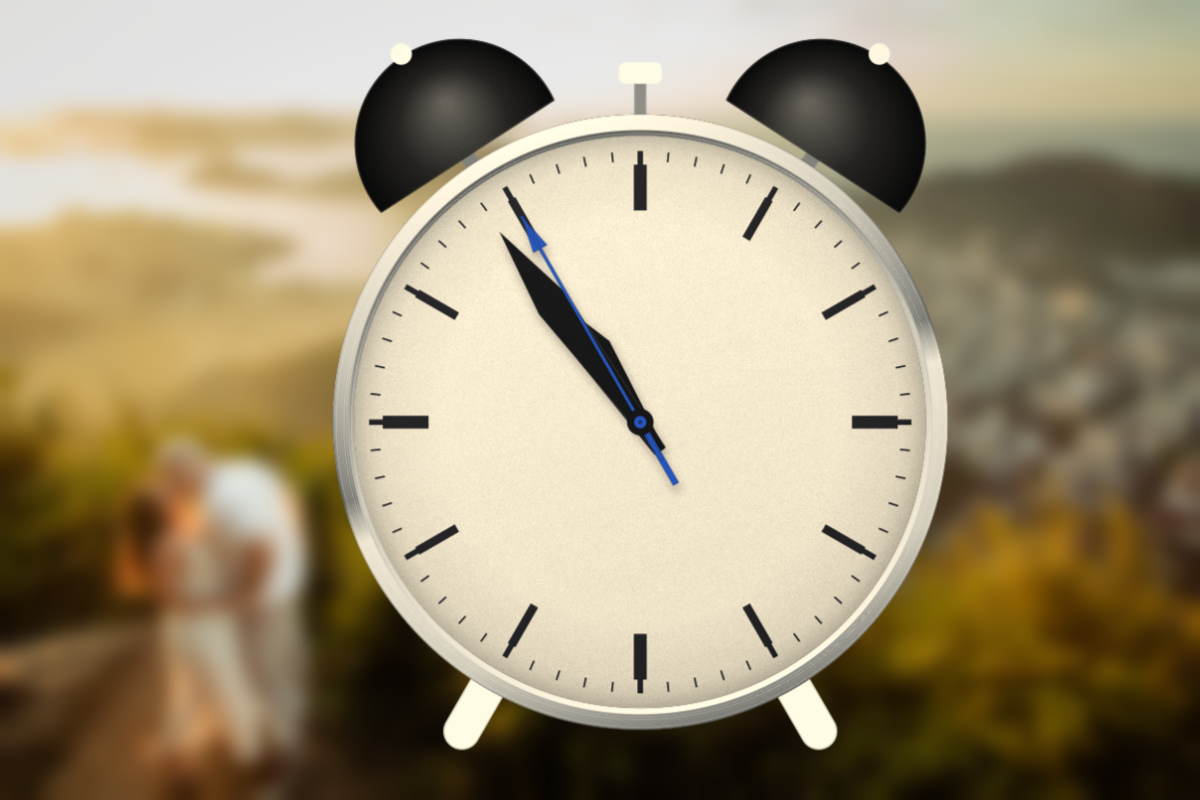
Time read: 10 h 53 min 55 s
